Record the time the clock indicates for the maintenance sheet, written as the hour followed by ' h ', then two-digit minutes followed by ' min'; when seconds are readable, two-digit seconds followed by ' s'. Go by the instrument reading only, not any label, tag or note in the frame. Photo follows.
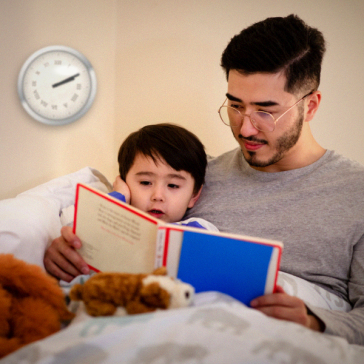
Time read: 2 h 10 min
